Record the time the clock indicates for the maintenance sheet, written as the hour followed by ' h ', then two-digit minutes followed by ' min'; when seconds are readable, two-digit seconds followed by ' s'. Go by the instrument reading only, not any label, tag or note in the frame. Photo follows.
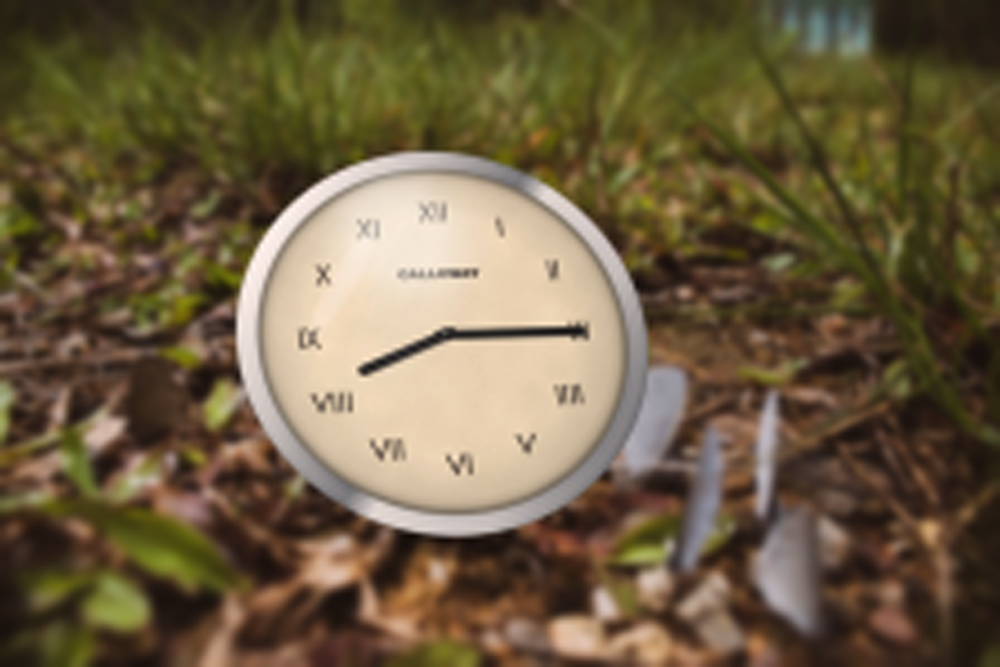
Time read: 8 h 15 min
